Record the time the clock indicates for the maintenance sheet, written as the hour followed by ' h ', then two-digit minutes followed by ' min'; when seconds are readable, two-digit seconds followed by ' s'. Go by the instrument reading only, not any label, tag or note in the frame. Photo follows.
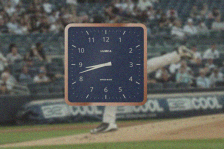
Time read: 8 h 42 min
